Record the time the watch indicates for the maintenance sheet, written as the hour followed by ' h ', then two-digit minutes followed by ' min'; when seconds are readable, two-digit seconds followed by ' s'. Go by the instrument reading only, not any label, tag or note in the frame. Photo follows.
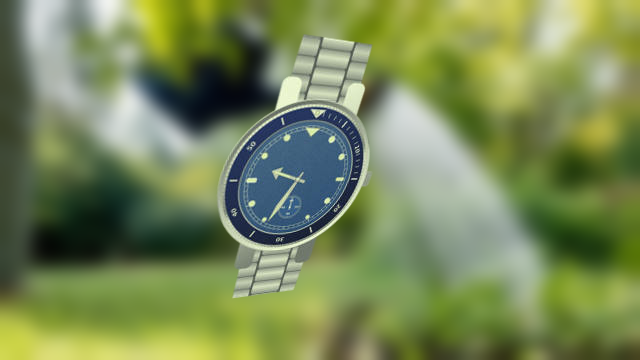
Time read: 9 h 34 min
